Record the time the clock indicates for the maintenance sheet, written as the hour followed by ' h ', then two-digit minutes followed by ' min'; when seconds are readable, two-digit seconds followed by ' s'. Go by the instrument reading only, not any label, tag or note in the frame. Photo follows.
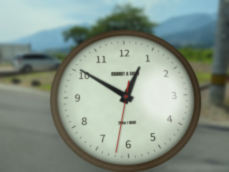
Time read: 12 h 50 min 32 s
